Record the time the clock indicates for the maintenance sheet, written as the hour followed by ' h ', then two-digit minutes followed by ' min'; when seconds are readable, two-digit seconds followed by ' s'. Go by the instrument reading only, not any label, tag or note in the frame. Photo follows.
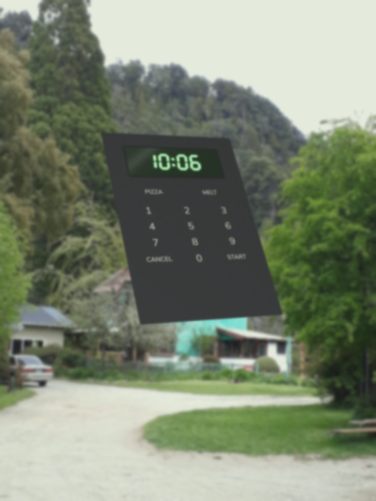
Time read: 10 h 06 min
